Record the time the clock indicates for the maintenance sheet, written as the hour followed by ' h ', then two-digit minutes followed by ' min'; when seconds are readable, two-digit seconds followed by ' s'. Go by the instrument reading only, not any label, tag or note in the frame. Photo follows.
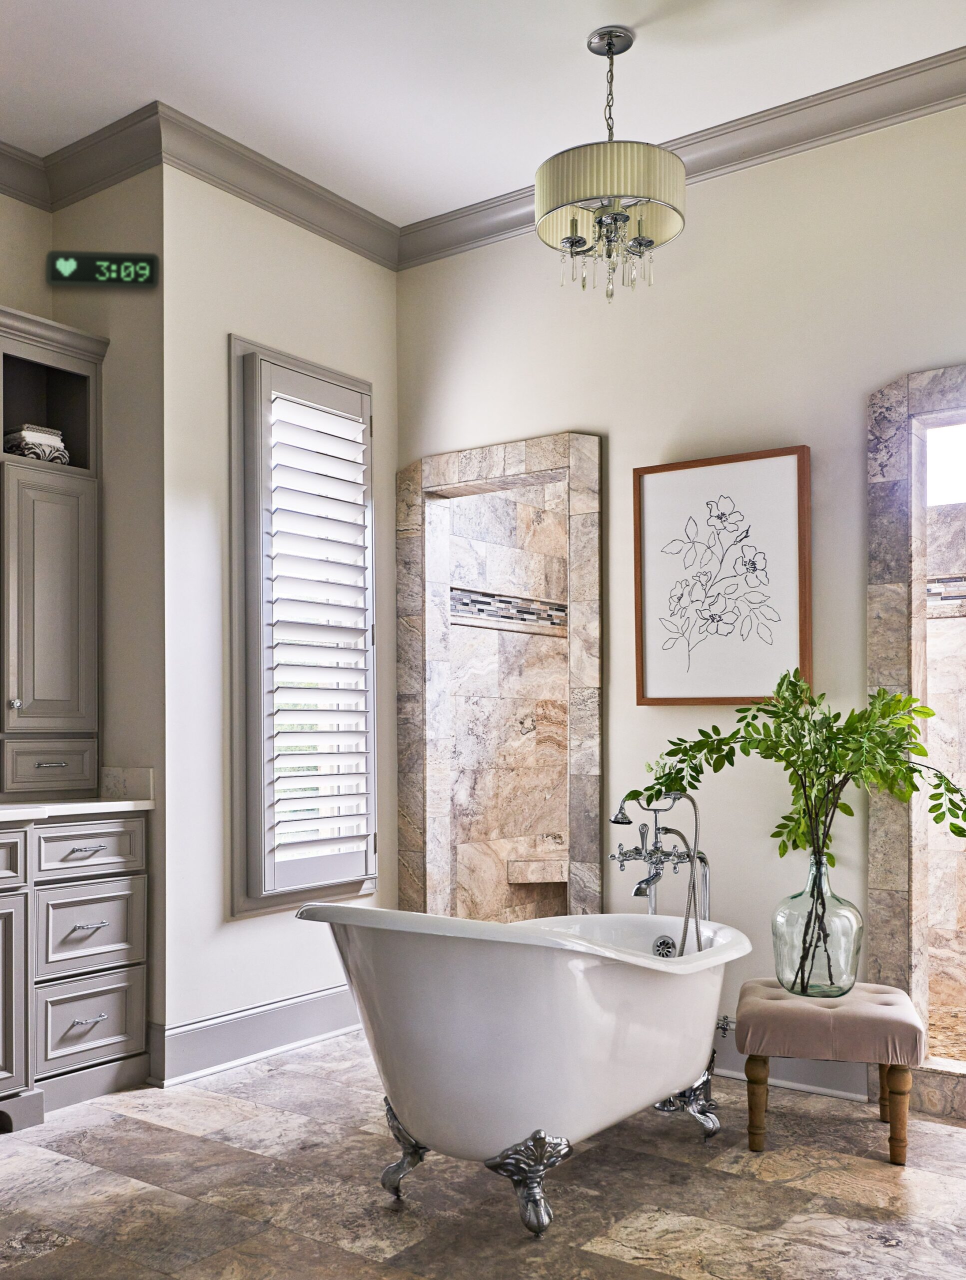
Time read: 3 h 09 min
